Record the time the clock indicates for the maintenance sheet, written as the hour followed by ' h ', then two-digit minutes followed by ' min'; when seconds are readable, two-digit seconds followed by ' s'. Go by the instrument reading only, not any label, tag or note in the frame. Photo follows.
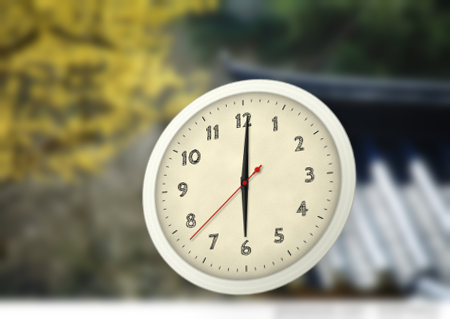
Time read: 6 h 00 min 38 s
